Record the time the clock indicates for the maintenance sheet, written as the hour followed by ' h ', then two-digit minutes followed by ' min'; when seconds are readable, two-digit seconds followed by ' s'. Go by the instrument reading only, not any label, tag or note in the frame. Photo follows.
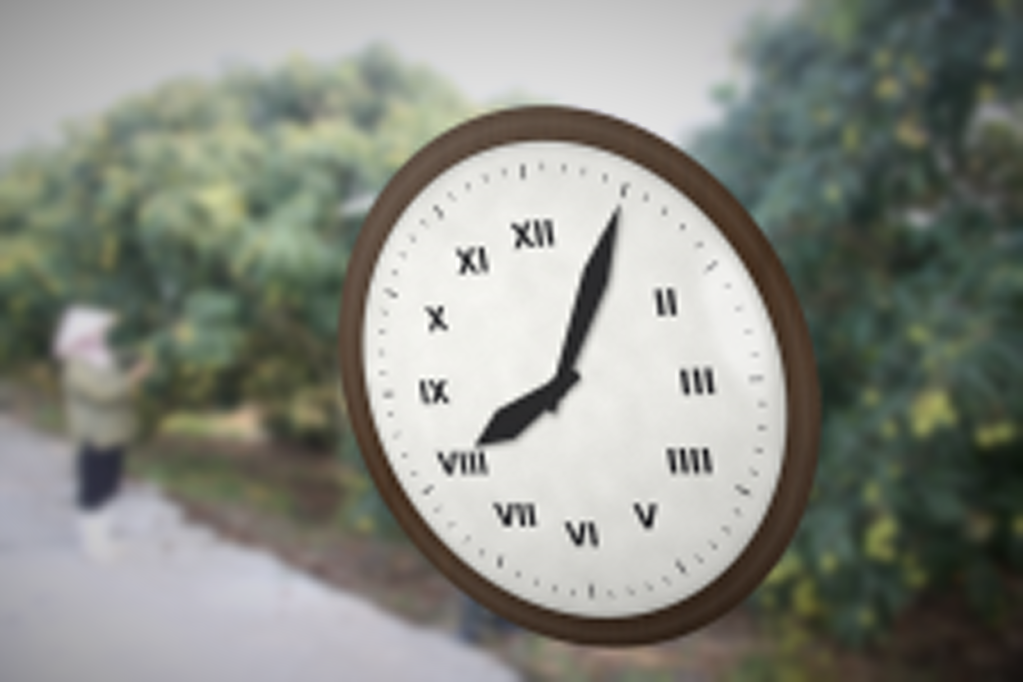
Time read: 8 h 05 min
